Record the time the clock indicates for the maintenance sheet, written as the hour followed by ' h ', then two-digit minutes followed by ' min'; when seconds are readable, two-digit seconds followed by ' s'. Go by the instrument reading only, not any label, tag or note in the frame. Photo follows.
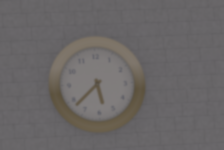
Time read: 5 h 38 min
